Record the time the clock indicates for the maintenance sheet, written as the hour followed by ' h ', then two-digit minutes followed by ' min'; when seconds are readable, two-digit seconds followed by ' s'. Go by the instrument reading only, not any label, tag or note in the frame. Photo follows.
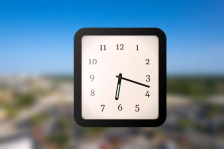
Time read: 6 h 18 min
